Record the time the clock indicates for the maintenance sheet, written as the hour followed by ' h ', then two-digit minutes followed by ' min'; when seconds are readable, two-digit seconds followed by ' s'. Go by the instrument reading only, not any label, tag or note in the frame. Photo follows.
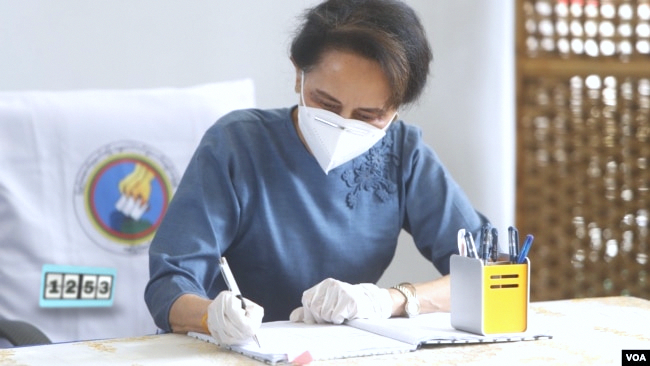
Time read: 12 h 53 min
